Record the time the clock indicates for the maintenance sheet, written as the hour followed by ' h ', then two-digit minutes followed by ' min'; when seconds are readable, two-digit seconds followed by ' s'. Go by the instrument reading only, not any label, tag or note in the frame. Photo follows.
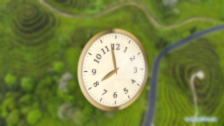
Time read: 7 h 58 min
